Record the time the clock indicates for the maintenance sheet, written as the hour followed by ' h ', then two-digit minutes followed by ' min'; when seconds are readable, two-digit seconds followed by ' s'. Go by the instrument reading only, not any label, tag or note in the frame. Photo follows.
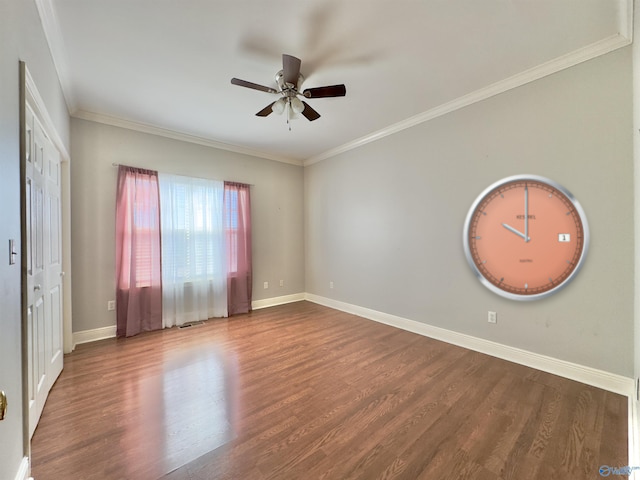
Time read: 10 h 00 min
